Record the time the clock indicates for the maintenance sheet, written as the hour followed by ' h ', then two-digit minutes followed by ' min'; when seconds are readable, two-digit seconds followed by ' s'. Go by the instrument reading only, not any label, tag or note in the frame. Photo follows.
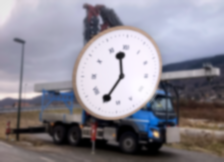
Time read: 11 h 35 min
